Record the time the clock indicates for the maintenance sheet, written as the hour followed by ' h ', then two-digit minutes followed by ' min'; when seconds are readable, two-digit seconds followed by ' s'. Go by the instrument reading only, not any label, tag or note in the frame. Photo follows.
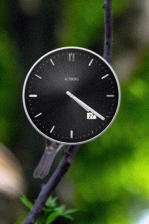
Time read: 4 h 21 min
